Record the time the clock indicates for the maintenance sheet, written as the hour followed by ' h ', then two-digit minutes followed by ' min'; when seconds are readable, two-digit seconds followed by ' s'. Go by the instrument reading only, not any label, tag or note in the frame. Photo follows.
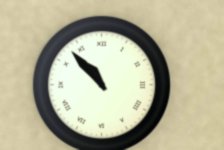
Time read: 10 h 53 min
